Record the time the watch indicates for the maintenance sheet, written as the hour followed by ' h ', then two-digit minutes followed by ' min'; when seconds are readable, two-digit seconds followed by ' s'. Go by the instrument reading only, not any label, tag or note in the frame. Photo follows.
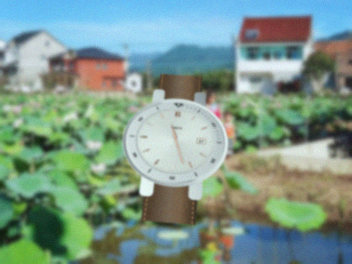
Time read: 11 h 27 min
